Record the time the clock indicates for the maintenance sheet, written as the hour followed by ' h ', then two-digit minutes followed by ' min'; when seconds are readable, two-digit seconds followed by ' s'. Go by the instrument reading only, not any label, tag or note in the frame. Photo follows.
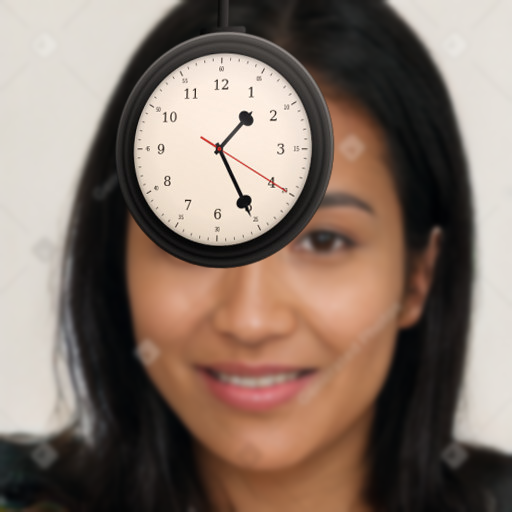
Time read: 1 h 25 min 20 s
